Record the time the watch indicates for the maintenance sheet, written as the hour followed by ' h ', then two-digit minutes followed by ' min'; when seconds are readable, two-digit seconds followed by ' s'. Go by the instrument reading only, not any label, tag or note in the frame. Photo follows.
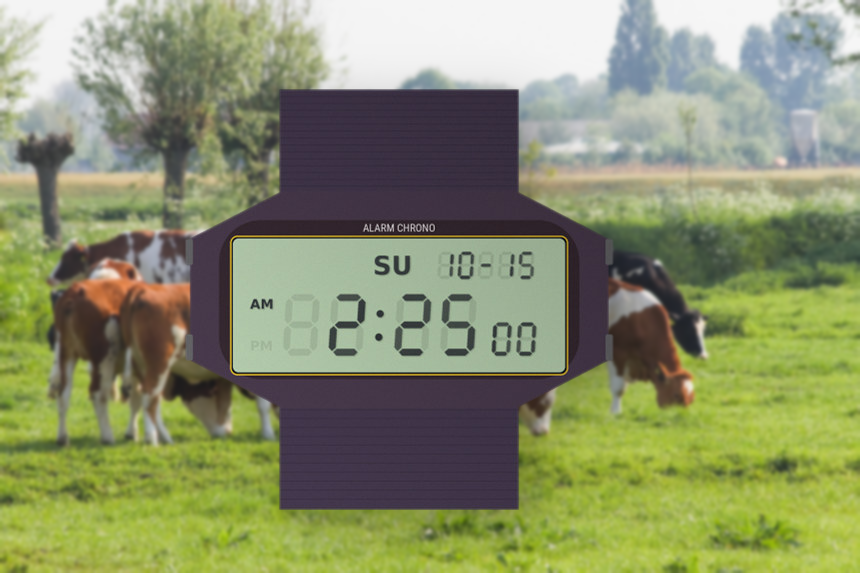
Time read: 2 h 25 min 00 s
